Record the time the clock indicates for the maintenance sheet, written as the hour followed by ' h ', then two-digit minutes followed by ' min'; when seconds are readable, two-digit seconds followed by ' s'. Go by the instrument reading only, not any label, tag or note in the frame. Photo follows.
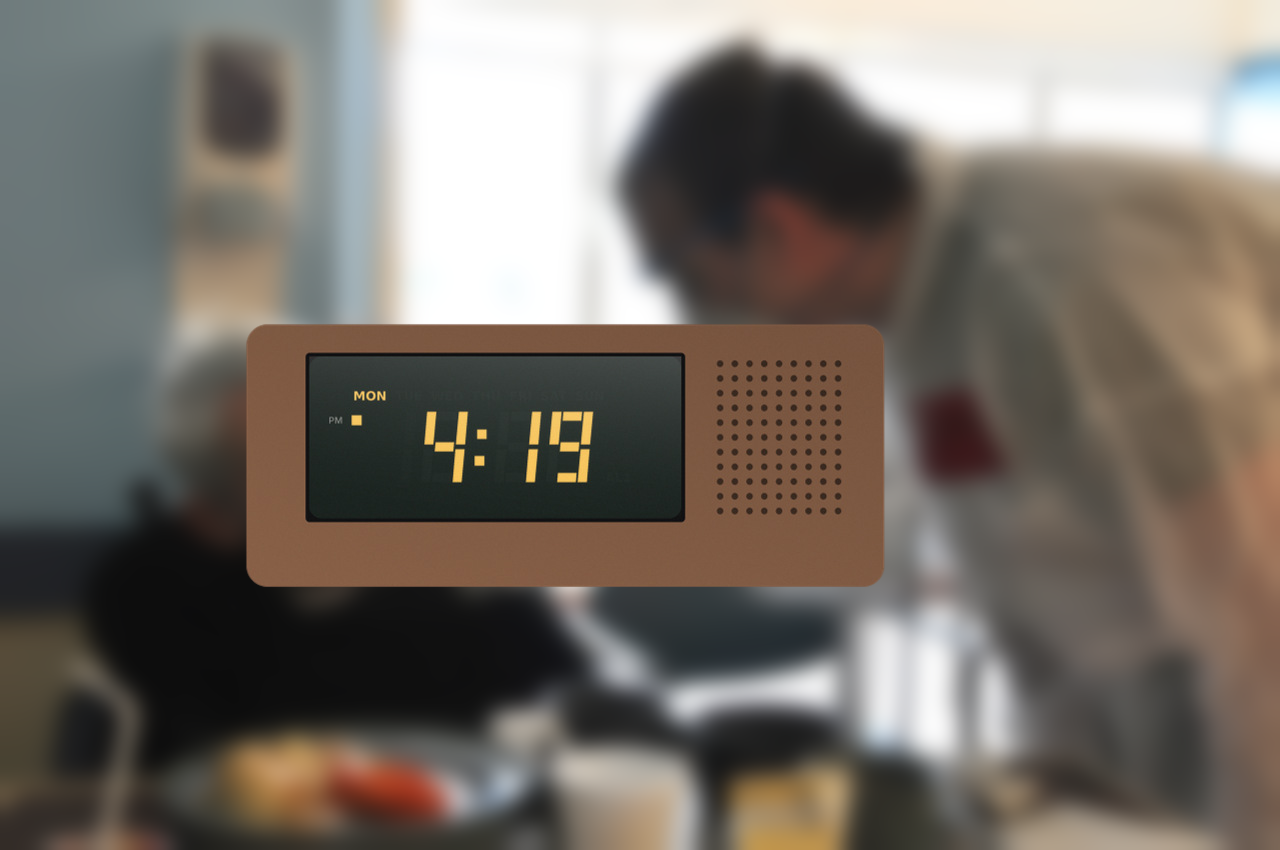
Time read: 4 h 19 min
